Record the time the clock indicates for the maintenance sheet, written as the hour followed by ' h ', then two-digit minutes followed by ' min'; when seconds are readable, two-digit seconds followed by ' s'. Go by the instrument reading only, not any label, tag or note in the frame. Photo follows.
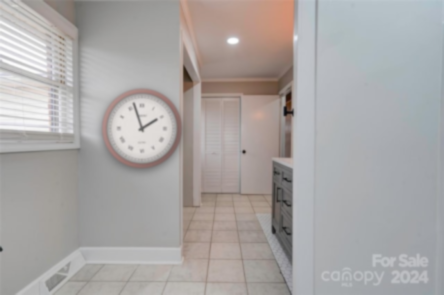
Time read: 1 h 57 min
